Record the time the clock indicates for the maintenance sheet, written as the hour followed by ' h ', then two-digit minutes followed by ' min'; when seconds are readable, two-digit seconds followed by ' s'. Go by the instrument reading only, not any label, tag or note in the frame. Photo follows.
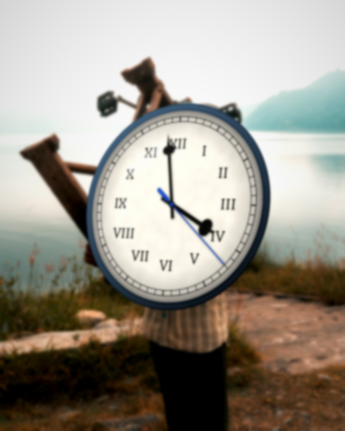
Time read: 3 h 58 min 22 s
